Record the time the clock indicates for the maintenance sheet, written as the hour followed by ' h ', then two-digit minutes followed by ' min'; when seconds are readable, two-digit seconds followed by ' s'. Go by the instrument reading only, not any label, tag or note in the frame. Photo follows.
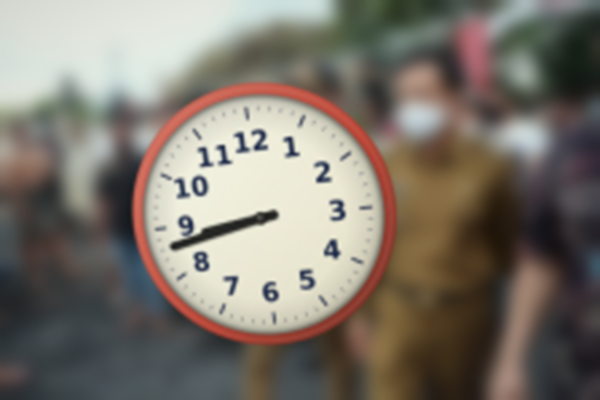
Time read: 8 h 43 min
